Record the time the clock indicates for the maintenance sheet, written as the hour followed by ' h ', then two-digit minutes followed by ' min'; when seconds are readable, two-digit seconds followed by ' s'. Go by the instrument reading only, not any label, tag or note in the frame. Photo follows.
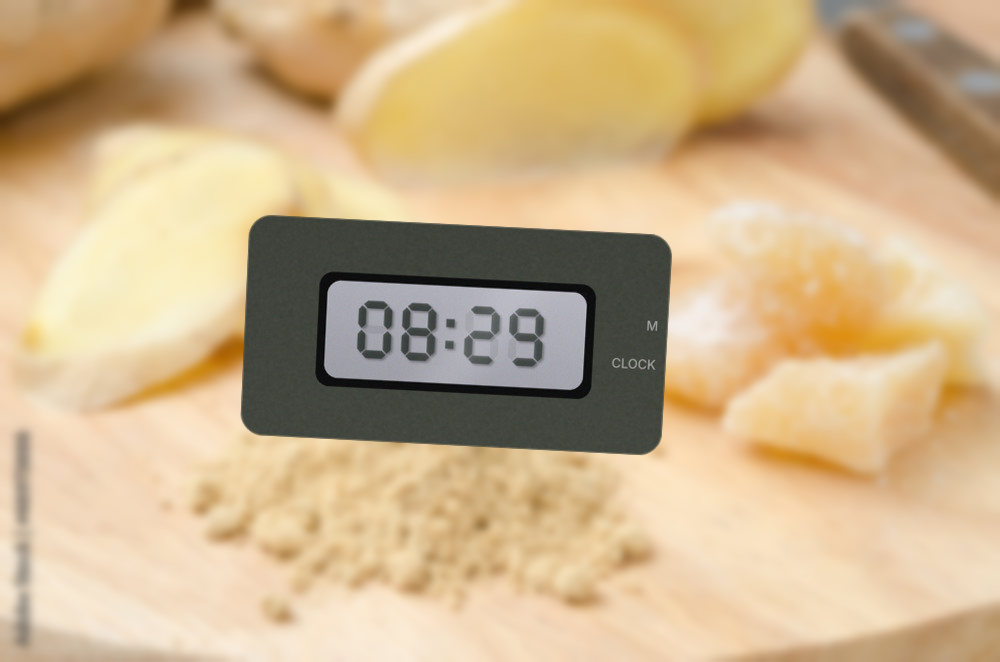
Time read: 8 h 29 min
